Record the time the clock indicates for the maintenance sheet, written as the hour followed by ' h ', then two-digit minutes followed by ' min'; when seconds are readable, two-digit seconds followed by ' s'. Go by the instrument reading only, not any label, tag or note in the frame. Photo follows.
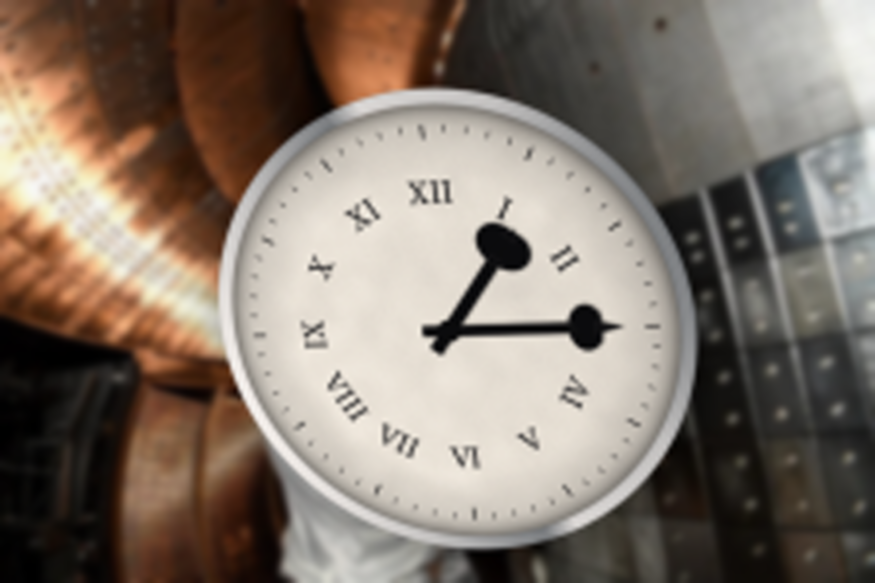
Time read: 1 h 15 min
